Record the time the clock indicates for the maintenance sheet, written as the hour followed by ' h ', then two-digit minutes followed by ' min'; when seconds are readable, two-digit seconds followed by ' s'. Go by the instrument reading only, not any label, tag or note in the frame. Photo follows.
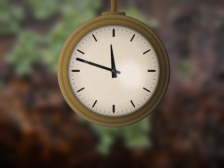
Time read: 11 h 48 min
